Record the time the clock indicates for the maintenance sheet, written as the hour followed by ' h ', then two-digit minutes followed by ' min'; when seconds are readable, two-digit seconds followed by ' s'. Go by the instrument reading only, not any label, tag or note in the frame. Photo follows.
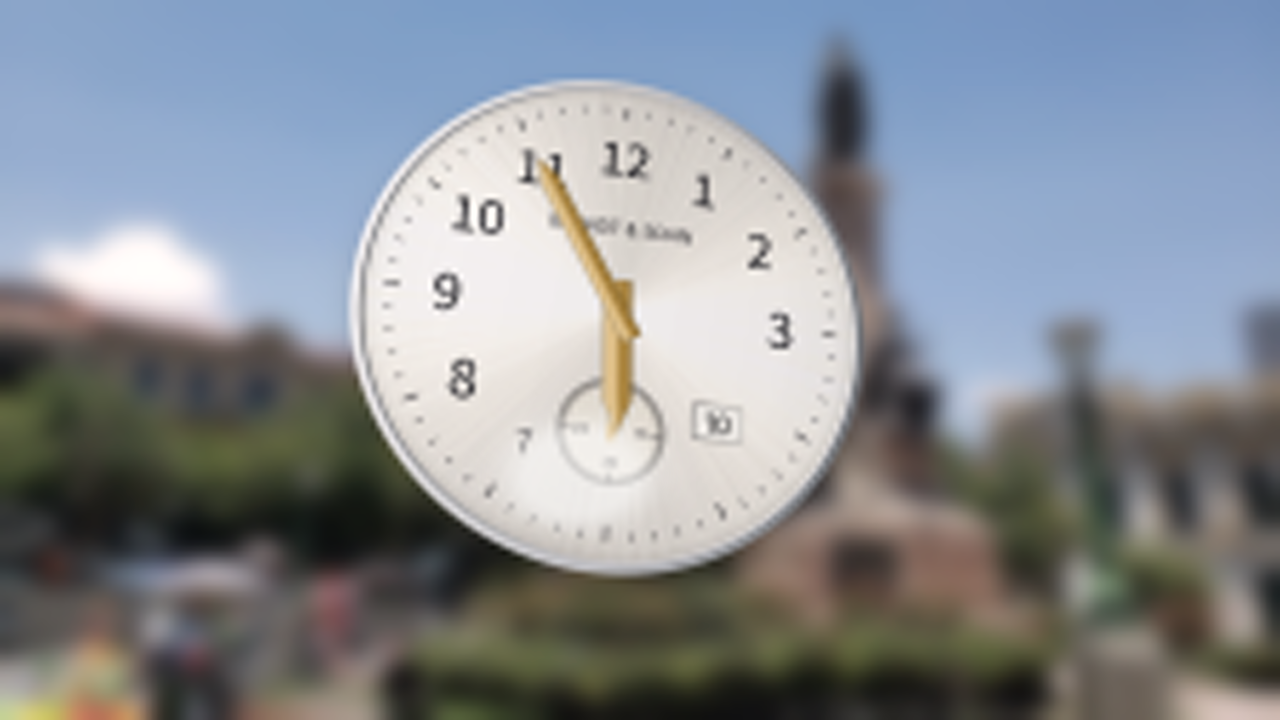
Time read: 5 h 55 min
